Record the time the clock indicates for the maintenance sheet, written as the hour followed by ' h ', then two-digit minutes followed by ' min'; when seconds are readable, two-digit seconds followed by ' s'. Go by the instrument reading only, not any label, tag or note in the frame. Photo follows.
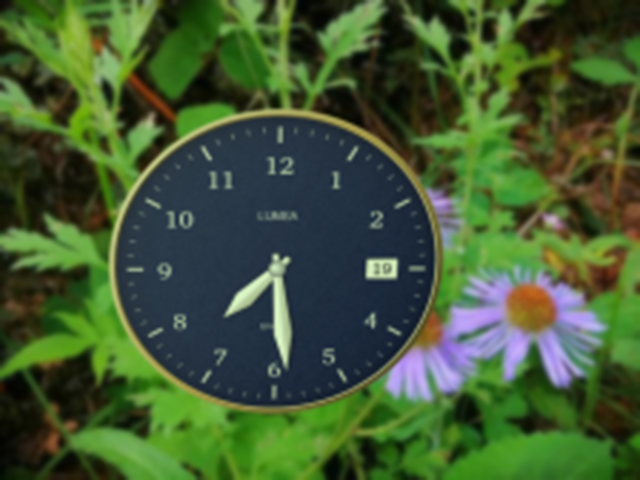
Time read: 7 h 29 min
